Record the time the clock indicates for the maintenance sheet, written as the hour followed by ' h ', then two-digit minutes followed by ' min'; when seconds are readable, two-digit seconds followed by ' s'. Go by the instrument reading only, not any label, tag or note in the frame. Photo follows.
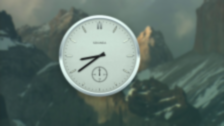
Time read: 8 h 39 min
